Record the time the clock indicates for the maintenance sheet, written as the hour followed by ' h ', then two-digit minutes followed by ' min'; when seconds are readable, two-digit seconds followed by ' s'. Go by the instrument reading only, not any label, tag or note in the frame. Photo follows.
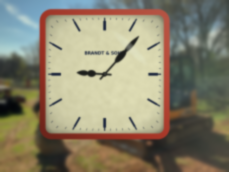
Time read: 9 h 07 min
